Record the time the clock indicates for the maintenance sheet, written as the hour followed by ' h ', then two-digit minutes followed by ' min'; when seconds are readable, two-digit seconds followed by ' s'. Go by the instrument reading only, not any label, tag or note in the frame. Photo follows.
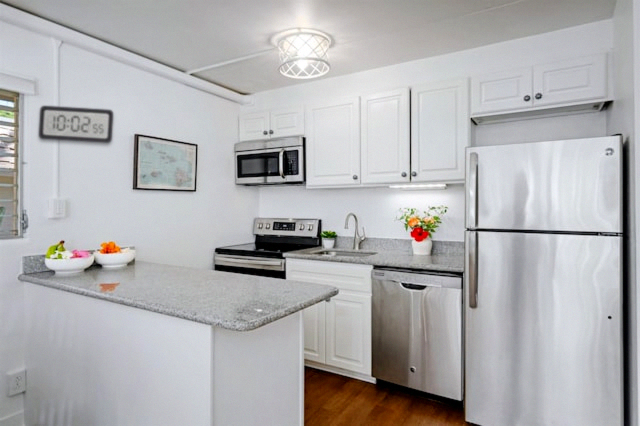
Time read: 10 h 02 min
